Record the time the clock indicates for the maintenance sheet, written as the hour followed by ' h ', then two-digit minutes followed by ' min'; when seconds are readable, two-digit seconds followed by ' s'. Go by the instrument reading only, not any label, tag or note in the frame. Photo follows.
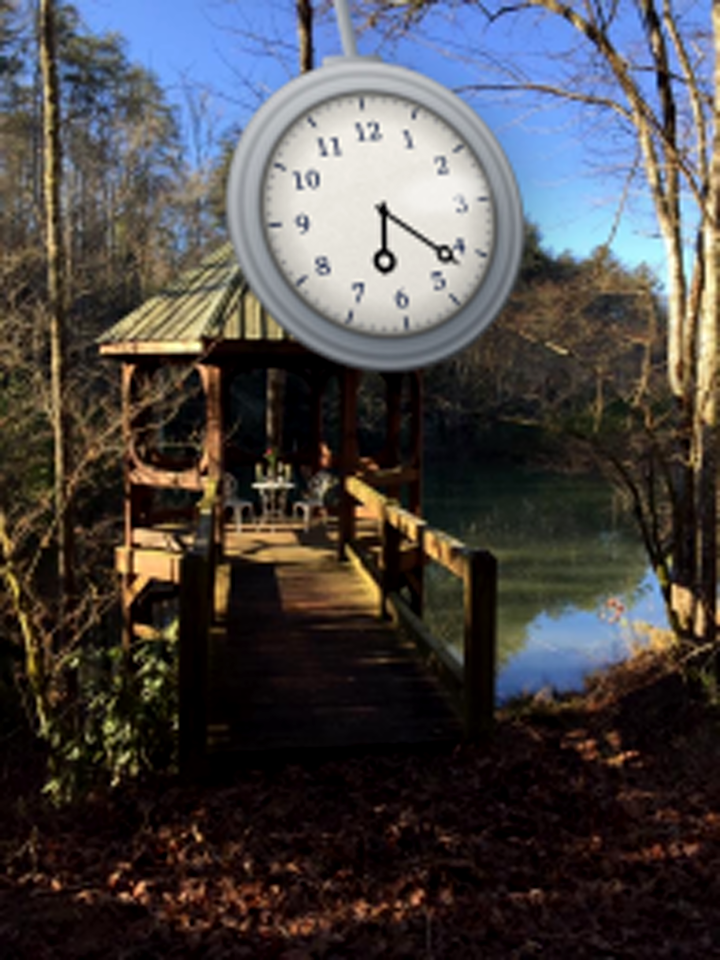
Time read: 6 h 22 min
